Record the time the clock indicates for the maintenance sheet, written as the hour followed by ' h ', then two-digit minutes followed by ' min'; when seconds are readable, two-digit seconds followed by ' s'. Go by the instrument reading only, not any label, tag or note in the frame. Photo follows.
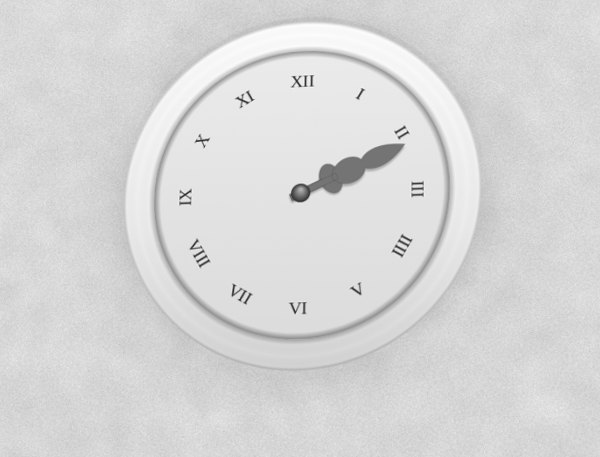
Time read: 2 h 11 min
